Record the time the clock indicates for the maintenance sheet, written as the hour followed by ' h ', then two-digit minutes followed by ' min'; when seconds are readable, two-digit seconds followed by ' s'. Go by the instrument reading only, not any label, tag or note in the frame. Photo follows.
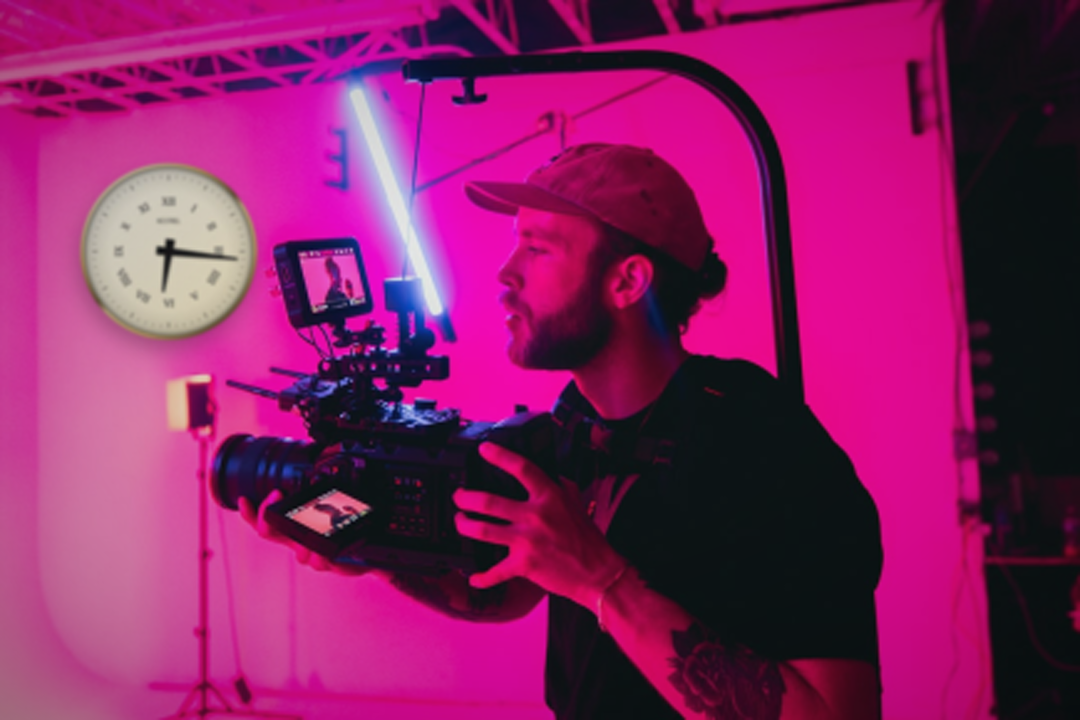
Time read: 6 h 16 min
